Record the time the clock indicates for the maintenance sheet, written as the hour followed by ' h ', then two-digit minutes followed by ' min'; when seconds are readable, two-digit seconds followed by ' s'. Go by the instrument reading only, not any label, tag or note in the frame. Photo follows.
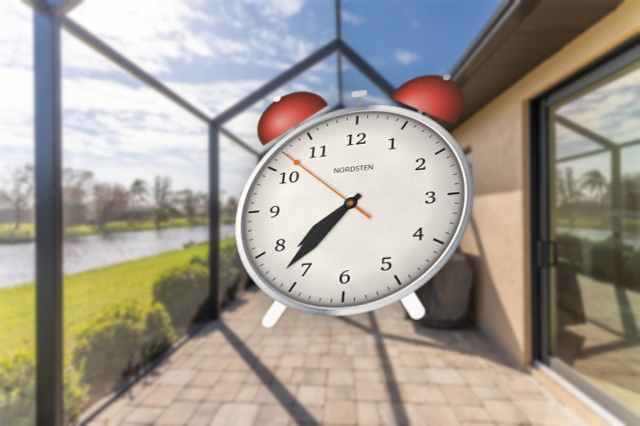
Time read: 7 h 36 min 52 s
